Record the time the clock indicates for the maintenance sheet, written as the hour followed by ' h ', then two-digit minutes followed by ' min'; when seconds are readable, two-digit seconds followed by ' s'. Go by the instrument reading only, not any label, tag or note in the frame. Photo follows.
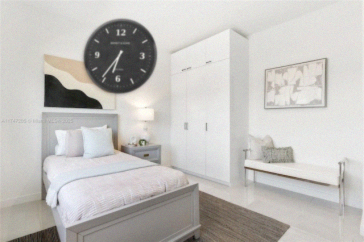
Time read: 6 h 36 min
